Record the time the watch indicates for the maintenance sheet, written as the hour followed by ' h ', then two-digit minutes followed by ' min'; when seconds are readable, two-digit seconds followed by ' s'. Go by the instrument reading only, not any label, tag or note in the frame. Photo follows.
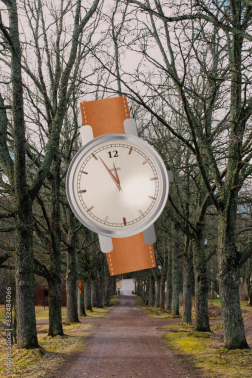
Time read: 11 h 56 min
